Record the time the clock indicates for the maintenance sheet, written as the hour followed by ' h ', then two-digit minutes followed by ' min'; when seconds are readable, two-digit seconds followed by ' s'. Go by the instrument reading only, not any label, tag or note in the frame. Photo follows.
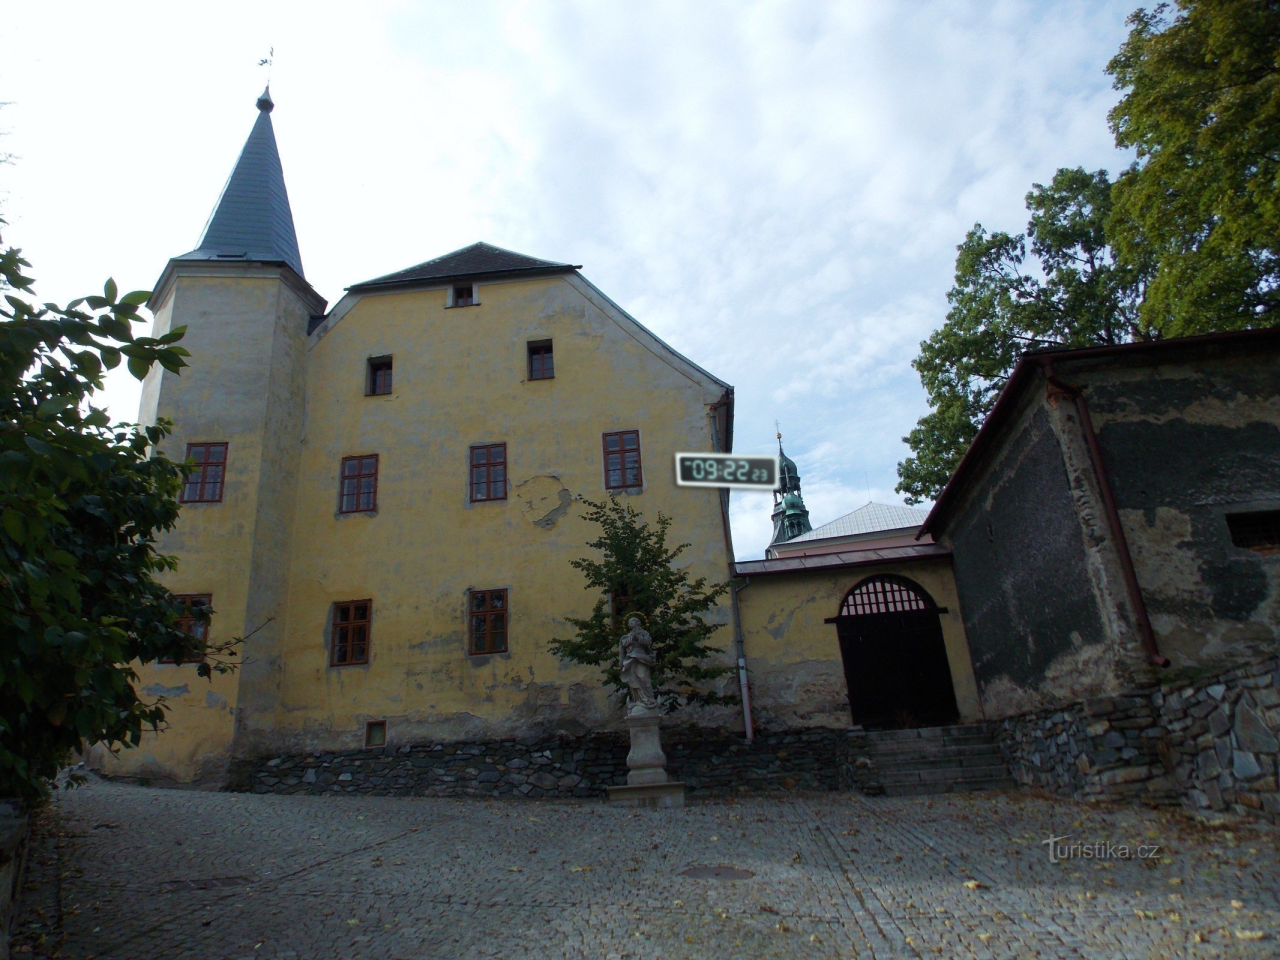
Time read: 9 h 22 min
